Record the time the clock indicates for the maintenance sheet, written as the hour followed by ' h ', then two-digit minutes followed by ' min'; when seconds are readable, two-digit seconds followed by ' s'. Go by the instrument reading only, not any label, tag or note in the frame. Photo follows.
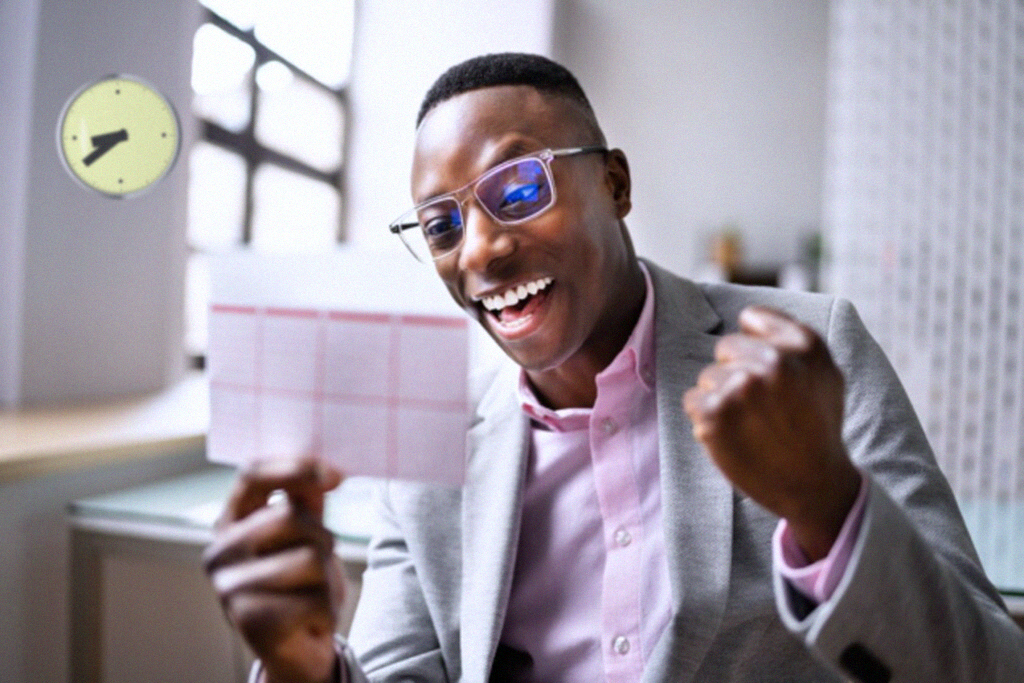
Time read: 8 h 39 min
